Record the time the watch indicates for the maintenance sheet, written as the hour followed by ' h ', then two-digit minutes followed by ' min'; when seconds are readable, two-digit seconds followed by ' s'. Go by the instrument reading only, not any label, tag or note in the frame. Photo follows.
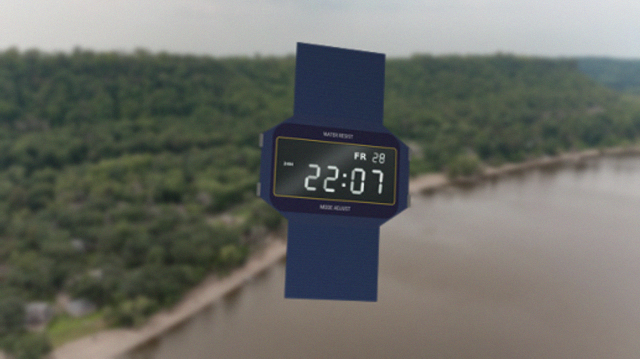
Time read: 22 h 07 min
